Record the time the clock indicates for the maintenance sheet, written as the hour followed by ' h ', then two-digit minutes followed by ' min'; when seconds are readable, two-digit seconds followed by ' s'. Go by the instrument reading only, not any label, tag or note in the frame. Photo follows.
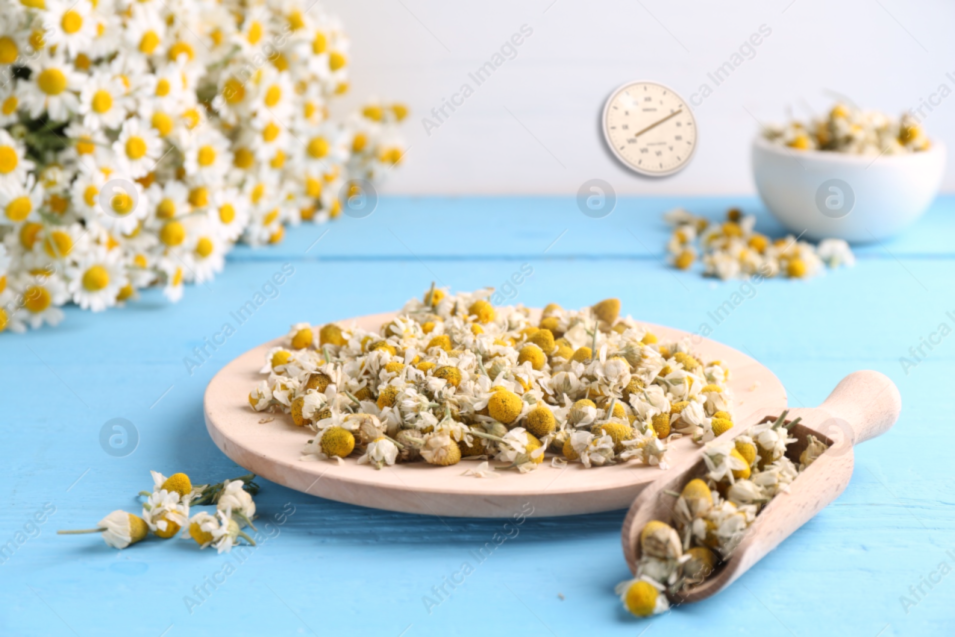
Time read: 8 h 11 min
